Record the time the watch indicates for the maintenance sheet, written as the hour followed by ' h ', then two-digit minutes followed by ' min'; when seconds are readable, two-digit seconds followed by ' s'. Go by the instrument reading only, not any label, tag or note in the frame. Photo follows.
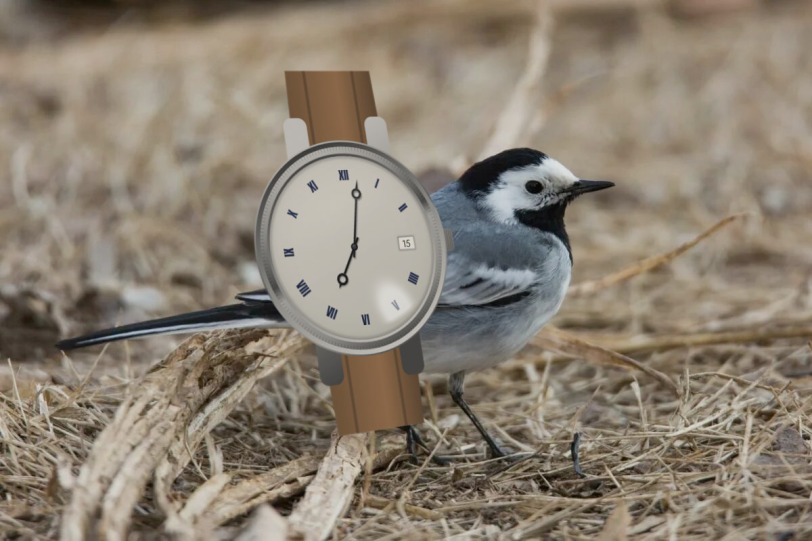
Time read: 7 h 02 min
